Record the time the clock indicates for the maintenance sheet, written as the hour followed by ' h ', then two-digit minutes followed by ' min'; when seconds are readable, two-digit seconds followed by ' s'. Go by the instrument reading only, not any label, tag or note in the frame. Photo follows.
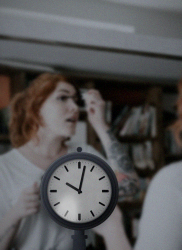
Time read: 10 h 02 min
